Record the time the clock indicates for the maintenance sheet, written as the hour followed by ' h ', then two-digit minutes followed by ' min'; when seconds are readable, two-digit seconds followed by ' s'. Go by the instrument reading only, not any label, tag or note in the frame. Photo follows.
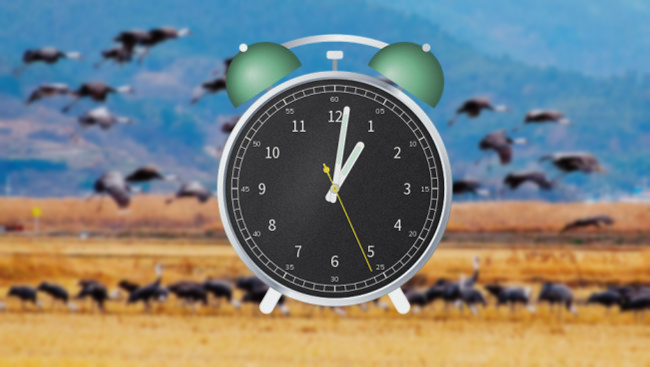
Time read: 1 h 01 min 26 s
